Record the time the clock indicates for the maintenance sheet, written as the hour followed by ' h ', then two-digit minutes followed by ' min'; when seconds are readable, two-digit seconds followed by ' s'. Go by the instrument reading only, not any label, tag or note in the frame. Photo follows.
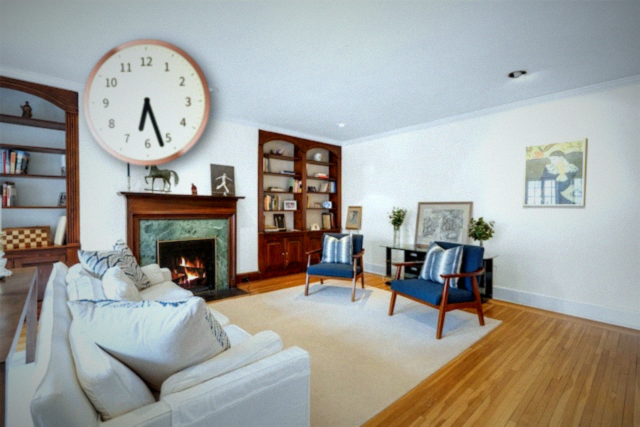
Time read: 6 h 27 min
